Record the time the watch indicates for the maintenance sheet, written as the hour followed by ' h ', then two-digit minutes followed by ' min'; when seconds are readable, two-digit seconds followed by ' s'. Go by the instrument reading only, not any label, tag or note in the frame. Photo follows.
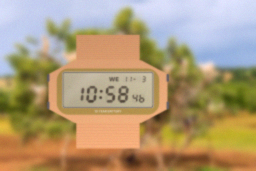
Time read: 10 h 58 min
